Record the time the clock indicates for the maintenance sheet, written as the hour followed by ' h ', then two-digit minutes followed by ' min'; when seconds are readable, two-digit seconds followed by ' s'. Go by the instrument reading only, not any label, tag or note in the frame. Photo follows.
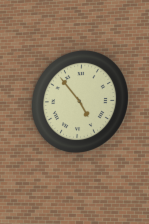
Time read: 4 h 53 min
